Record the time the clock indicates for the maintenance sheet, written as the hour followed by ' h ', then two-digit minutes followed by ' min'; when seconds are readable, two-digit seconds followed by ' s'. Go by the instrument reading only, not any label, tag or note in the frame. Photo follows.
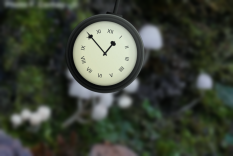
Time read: 12 h 51 min
